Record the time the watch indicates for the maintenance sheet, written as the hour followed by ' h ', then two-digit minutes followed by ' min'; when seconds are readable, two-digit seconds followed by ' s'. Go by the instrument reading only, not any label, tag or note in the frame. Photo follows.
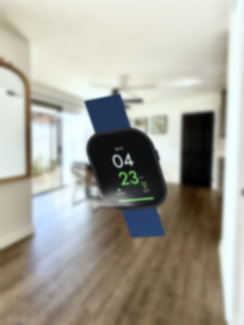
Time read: 4 h 23 min
